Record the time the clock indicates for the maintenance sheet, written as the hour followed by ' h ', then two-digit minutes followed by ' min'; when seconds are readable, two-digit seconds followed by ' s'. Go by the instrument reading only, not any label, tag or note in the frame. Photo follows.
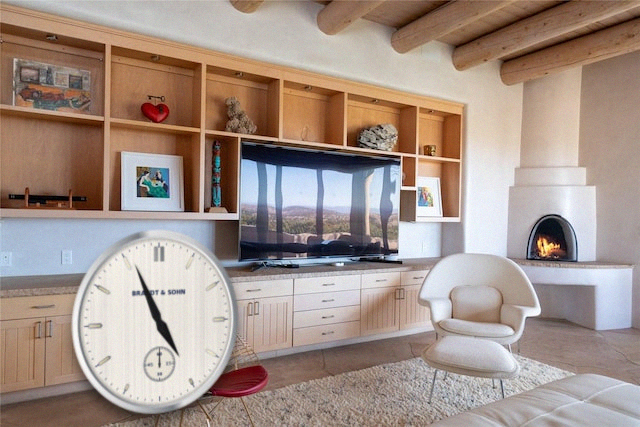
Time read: 4 h 56 min
